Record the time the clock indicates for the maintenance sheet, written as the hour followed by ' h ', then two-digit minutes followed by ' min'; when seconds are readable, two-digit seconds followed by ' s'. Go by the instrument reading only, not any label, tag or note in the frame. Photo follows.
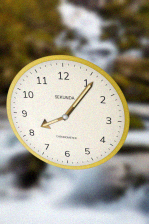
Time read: 8 h 06 min
